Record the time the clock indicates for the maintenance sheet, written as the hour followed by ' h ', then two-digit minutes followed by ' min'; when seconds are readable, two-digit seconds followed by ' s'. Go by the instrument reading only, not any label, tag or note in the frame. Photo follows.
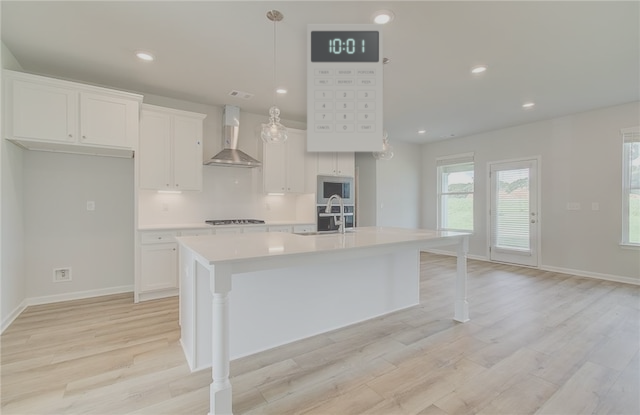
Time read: 10 h 01 min
